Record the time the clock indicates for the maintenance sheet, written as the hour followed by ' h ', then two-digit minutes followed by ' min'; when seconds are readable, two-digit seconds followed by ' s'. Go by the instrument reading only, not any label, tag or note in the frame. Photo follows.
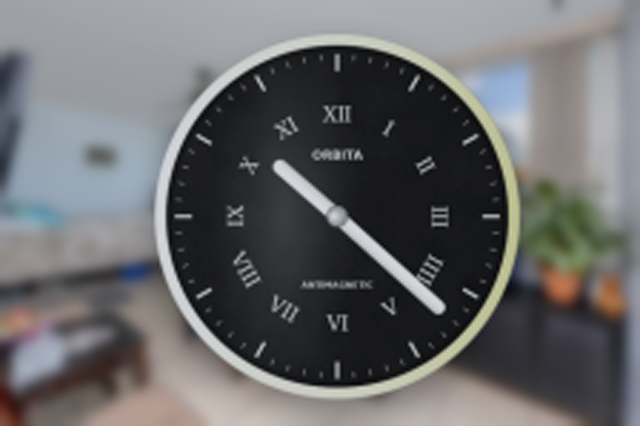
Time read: 10 h 22 min
